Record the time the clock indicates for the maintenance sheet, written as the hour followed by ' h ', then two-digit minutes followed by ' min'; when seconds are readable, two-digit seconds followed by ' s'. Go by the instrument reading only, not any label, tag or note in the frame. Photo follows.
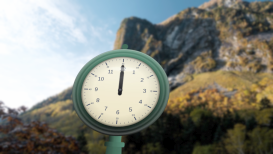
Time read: 12 h 00 min
